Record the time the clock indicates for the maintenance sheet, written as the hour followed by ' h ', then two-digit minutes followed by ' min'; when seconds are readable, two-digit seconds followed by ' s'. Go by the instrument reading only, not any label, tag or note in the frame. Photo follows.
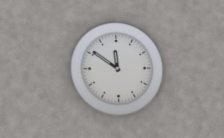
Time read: 11 h 51 min
